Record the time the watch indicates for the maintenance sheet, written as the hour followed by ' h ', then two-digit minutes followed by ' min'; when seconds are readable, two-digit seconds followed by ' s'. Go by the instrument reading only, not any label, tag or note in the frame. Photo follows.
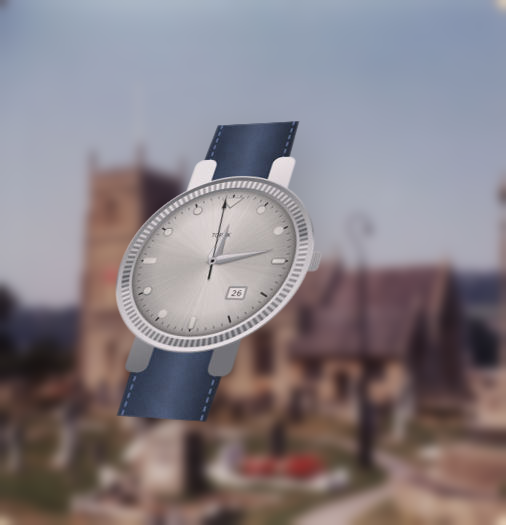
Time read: 12 h 12 min 59 s
